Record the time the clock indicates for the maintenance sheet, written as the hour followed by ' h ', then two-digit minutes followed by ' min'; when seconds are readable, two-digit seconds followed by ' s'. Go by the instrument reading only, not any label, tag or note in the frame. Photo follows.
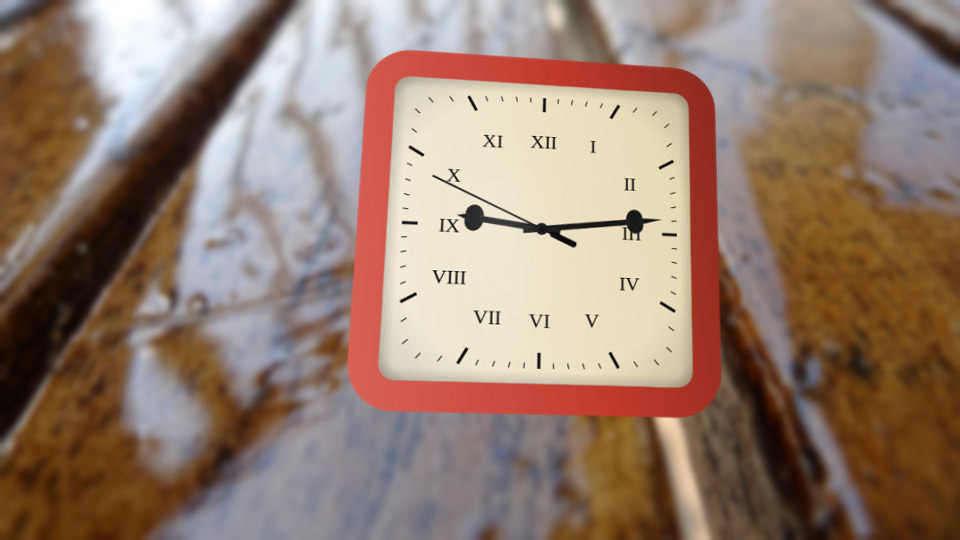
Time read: 9 h 13 min 49 s
